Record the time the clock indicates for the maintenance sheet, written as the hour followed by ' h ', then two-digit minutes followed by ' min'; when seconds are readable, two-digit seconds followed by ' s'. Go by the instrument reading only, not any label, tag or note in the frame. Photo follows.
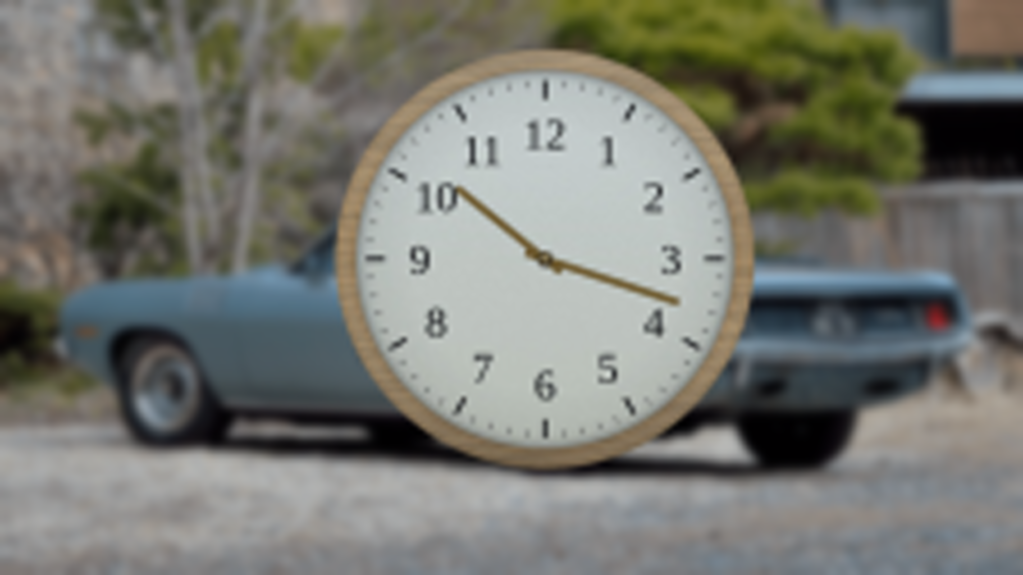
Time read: 10 h 18 min
